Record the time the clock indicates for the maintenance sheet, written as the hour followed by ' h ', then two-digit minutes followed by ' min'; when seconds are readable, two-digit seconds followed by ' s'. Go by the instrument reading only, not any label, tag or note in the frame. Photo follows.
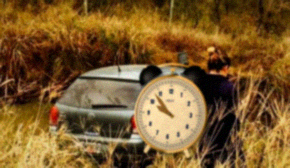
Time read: 9 h 53 min
